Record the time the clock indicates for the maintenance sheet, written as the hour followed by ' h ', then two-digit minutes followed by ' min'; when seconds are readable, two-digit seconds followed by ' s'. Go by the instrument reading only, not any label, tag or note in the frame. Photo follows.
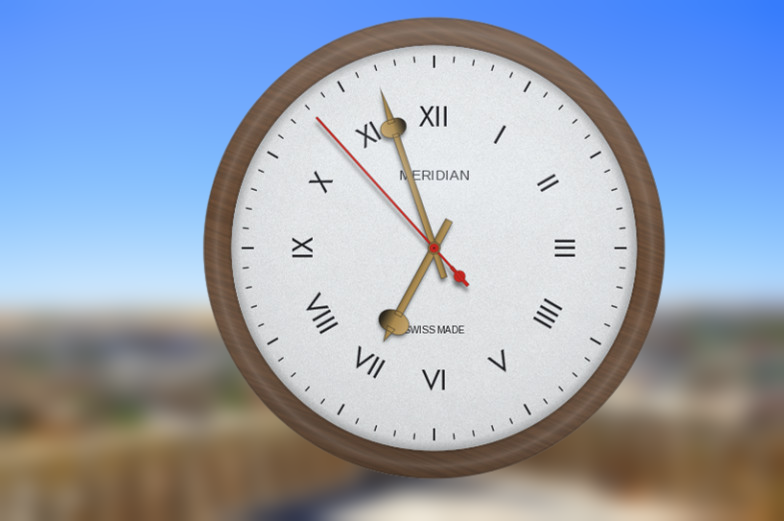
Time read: 6 h 56 min 53 s
